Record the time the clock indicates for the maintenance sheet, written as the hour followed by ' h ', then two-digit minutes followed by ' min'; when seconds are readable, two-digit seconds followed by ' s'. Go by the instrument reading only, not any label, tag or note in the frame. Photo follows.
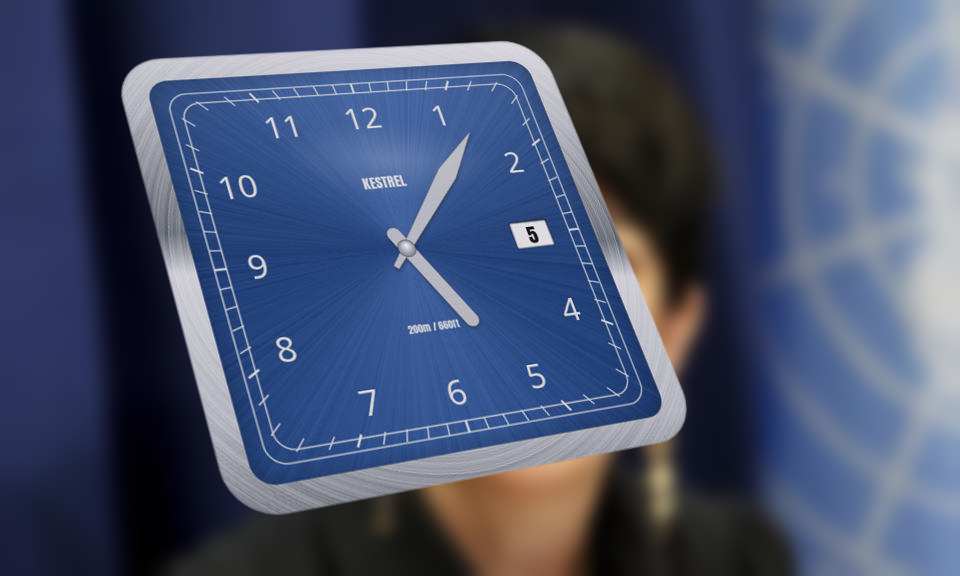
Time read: 5 h 07 min
